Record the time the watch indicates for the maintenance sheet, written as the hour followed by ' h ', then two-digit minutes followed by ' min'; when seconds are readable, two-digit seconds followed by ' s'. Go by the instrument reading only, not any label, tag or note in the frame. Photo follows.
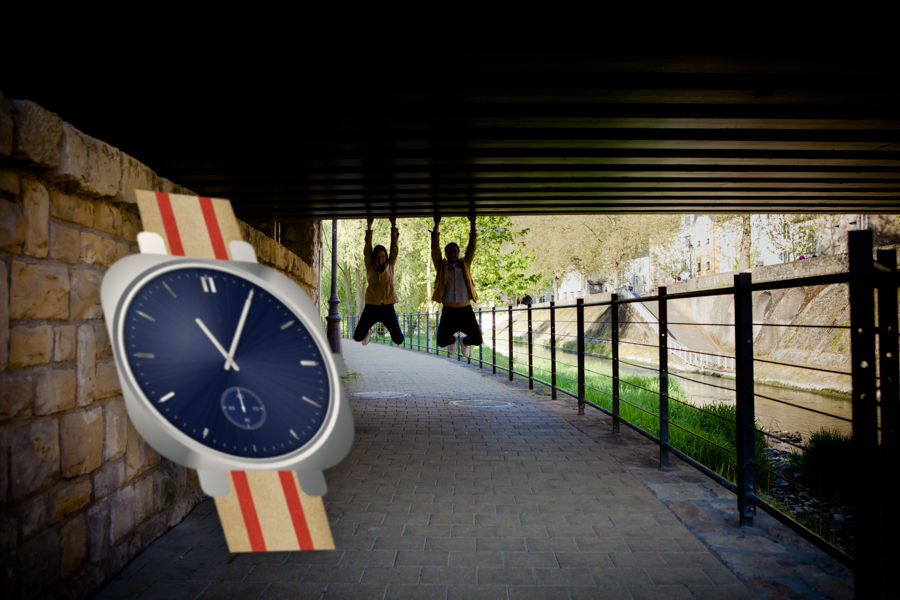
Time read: 11 h 05 min
